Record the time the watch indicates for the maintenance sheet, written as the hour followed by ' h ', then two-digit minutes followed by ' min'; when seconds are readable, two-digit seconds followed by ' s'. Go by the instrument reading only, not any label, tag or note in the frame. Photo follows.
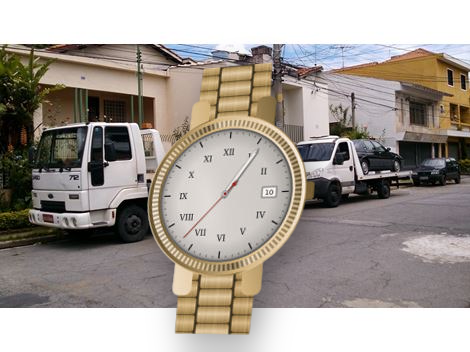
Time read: 1 h 05 min 37 s
